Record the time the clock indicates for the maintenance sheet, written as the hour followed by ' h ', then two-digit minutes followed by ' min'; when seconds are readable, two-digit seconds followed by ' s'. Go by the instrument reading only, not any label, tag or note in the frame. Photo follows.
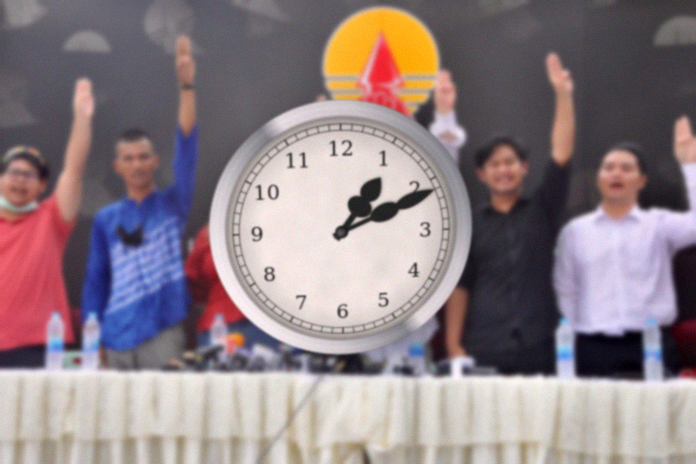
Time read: 1 h 11 min
